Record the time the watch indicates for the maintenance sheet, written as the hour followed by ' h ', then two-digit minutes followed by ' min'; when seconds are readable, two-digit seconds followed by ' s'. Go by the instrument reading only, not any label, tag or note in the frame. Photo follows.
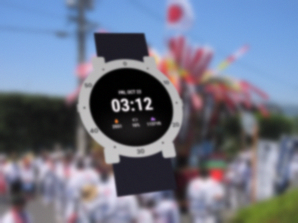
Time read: 3 h 12 min
